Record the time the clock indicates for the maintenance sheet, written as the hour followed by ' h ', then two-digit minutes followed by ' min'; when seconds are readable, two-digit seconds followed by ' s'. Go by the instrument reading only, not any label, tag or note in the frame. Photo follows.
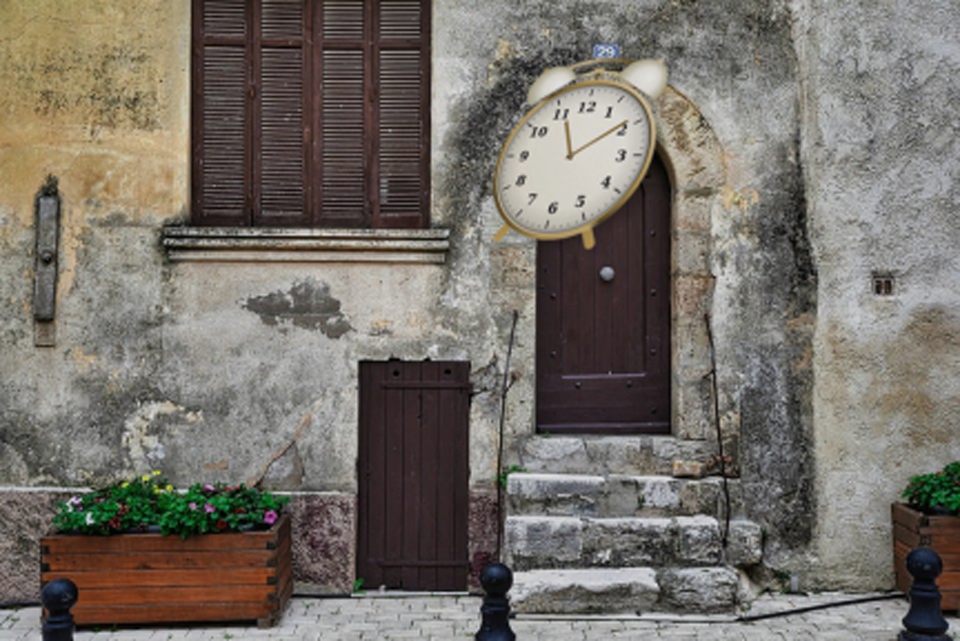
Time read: 11 h 09 min
